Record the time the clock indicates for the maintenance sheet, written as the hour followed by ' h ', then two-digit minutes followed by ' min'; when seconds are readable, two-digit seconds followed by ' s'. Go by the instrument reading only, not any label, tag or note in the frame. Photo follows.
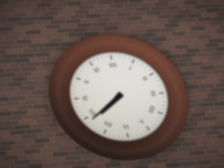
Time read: 7 h 39 min
